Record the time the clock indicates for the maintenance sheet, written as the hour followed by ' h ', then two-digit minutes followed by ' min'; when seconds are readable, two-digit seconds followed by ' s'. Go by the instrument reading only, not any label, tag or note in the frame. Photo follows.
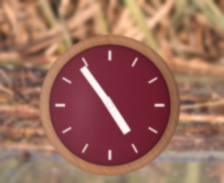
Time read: 4 h 54 min
